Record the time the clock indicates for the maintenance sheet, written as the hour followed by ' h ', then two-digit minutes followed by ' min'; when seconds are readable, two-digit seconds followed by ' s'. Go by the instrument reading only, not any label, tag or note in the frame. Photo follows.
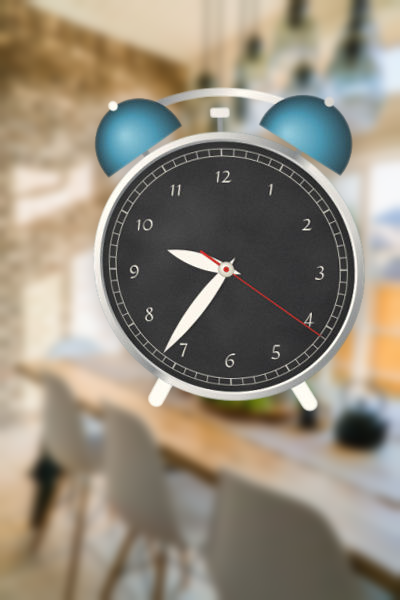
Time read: 9 h 36 min 21 s
